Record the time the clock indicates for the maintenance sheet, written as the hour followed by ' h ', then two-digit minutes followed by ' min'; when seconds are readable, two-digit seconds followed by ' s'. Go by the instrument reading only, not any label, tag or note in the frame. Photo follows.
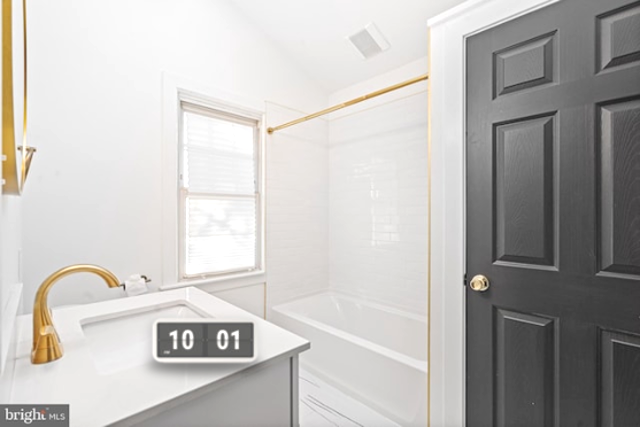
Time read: 10 h 01 min
